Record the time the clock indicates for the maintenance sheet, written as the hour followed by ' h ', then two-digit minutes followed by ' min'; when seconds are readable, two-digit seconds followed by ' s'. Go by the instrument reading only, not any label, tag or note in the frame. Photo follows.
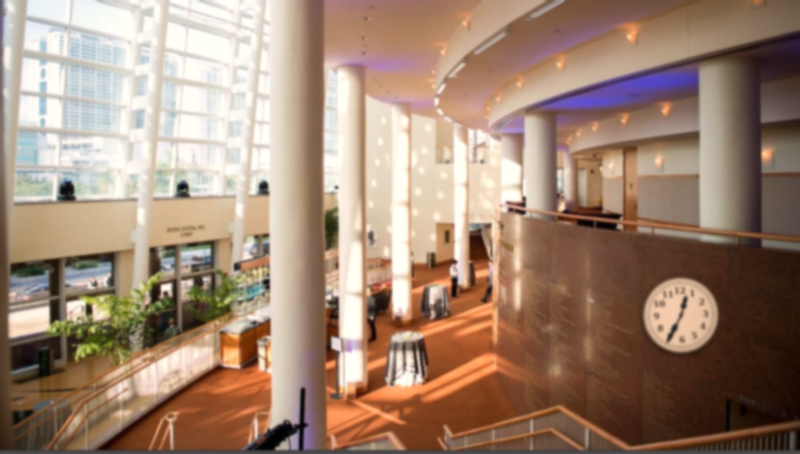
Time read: 12 h 35 min
